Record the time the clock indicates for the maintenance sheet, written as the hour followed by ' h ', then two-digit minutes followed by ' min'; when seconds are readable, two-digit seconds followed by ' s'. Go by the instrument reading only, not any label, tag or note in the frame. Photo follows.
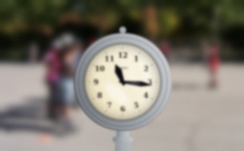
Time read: 11 h 16 min
